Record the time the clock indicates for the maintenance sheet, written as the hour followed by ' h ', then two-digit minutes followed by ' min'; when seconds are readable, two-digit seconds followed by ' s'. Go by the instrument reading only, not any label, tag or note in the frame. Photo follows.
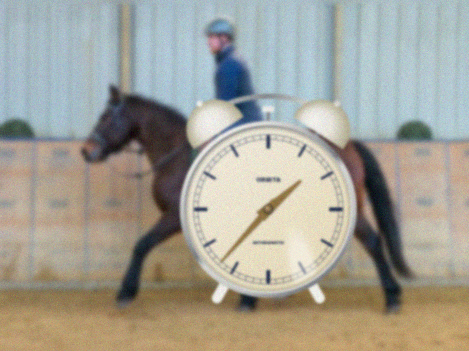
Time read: 1 h 37 min
